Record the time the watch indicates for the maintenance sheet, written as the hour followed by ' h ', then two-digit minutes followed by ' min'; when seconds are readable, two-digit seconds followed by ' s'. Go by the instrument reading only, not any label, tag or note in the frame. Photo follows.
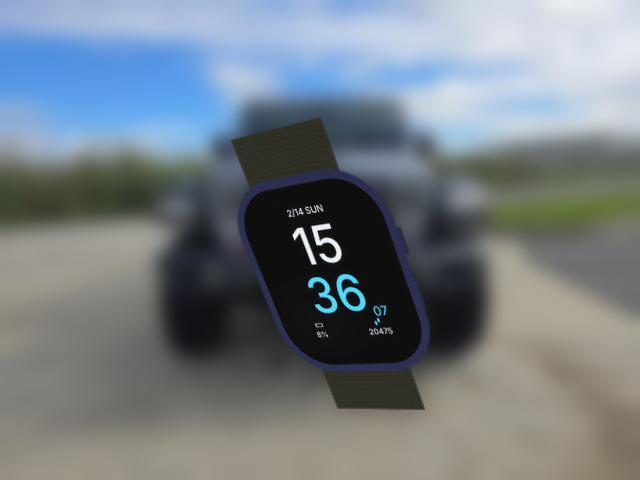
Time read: 15 h 36 min 07 s
